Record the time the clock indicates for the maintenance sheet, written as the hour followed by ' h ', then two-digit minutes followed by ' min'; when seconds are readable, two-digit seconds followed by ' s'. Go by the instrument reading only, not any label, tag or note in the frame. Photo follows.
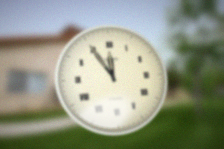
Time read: 11 h 55 min
